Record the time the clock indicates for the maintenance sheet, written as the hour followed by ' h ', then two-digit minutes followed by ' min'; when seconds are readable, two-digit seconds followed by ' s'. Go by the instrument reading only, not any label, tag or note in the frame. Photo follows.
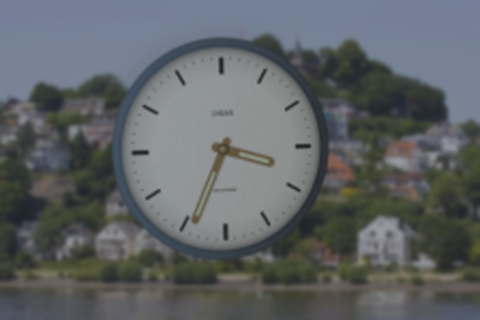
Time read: 3 h 34 min
